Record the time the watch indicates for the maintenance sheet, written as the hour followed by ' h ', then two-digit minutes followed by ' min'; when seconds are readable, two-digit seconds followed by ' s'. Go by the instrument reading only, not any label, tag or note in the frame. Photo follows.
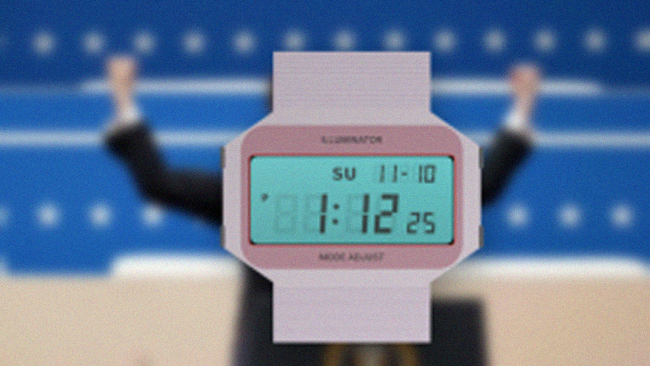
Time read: 1 h 12 min 25 s
